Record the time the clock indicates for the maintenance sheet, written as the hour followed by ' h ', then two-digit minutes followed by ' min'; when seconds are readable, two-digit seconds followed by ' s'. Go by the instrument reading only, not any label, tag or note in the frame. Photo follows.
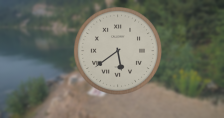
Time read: 5 h 39 min
